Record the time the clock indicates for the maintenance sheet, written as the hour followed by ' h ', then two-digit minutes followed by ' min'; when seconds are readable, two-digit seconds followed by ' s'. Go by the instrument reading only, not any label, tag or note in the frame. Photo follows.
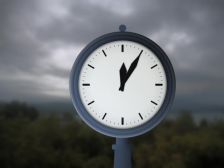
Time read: 12 h 05 min
